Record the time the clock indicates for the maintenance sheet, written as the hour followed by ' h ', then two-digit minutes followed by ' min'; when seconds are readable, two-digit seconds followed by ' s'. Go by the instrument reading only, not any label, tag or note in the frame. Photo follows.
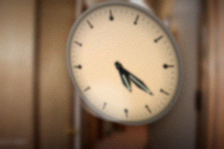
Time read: 5 h 22 min
